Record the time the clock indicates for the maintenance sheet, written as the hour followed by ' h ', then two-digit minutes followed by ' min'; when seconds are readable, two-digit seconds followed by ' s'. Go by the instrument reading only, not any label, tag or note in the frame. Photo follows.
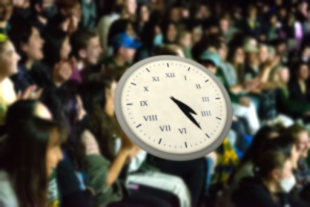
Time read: 4 h 25 min
